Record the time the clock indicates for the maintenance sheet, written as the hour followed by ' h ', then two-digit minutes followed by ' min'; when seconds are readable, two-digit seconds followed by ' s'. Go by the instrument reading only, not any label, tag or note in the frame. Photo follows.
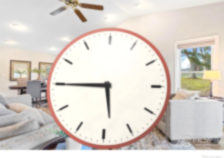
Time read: 5 h 45 min
